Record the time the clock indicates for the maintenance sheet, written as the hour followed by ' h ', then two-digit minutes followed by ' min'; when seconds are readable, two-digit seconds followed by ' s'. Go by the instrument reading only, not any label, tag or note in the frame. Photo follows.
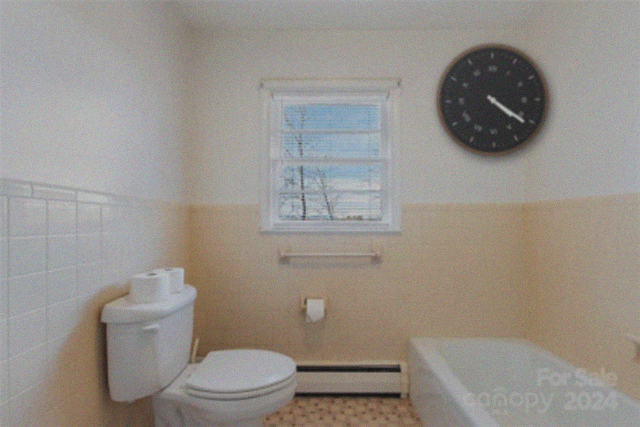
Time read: 4 h 21 min
